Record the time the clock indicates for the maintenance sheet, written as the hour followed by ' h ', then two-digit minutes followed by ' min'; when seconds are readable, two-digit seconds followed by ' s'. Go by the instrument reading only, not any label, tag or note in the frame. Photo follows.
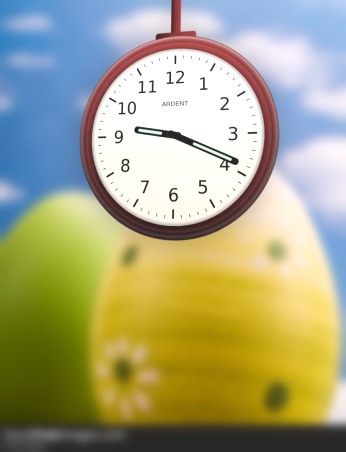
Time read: 9 h 19 min
